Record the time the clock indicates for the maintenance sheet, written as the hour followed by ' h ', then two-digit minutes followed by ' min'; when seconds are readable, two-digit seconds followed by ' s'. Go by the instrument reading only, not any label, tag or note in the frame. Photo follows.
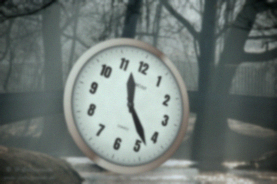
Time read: 11 h 23 min
